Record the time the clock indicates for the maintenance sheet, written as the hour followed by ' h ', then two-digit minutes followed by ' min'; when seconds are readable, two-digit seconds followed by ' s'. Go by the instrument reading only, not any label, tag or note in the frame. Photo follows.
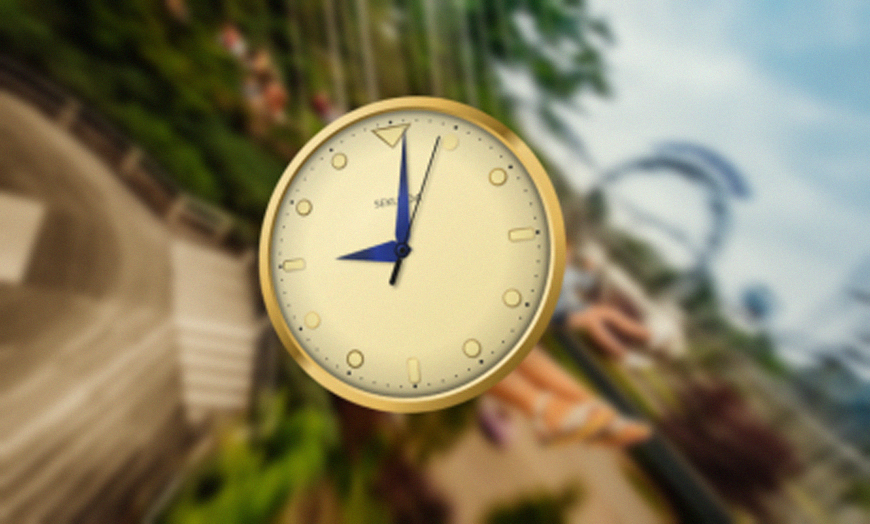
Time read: 9 h 01 min 04 s
